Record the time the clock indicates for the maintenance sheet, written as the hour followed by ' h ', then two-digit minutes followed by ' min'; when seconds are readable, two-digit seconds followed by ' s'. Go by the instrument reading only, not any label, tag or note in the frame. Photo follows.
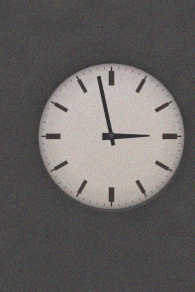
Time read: 2 h 58 min
